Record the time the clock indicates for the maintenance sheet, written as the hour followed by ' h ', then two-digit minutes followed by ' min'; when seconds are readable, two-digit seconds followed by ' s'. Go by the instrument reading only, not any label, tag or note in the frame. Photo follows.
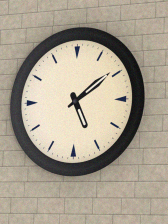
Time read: 5 h 09 min
